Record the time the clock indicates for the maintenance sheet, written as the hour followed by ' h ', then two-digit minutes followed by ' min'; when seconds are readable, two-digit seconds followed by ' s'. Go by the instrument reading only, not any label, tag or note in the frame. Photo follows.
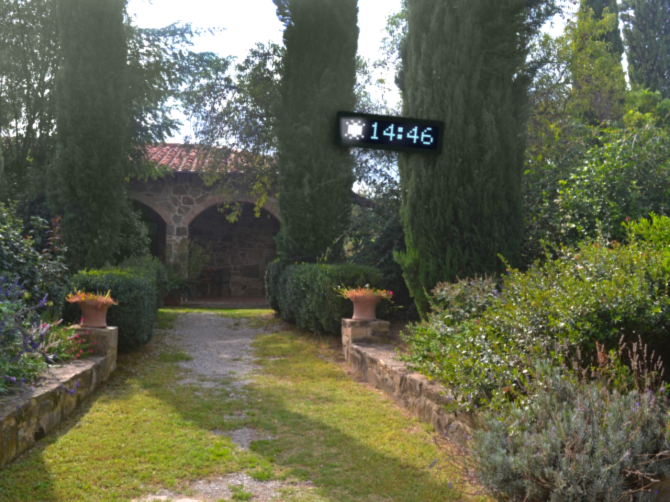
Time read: 14 h 46 min
